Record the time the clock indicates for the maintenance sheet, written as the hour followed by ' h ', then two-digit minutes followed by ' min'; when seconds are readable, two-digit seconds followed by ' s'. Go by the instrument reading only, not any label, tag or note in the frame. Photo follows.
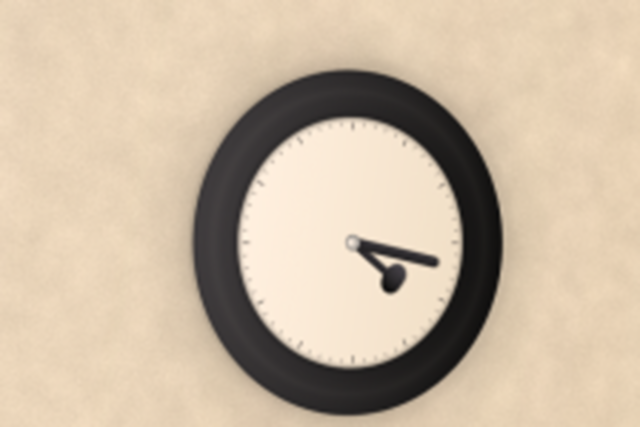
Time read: 4 h 17 min
